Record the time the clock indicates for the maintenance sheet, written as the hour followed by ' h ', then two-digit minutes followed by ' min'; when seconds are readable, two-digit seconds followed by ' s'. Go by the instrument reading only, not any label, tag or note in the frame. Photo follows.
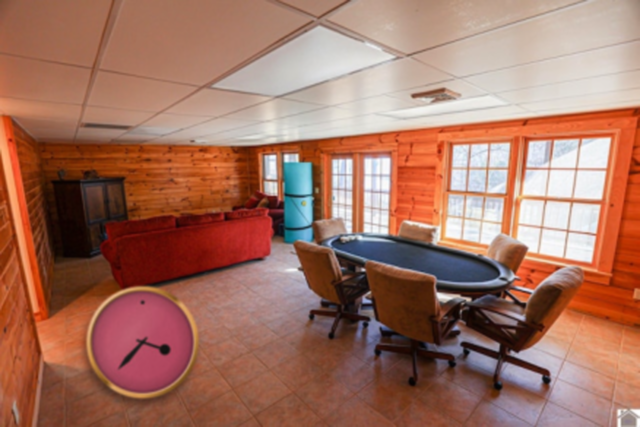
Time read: 3 h 37 min
